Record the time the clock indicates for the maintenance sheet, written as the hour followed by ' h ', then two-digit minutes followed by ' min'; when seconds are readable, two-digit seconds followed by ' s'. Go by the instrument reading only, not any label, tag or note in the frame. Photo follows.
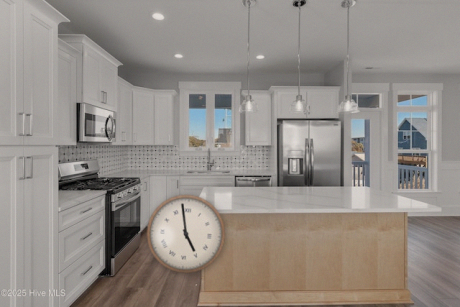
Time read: 4 h 58 min
